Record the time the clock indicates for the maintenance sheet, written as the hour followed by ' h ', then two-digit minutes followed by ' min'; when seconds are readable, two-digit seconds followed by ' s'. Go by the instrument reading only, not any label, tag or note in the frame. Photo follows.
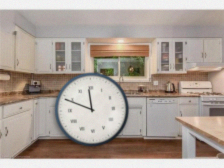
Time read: 11 h 49 min
